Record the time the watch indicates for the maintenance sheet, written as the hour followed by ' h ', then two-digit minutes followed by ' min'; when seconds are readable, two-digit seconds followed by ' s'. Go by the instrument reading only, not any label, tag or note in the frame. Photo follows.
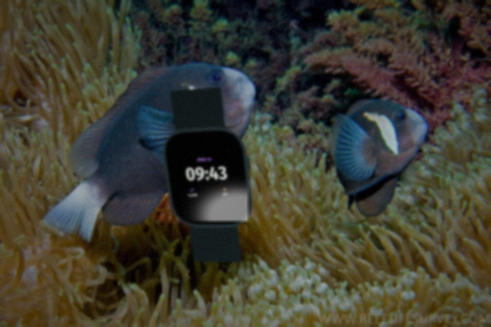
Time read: 9 h 43 min
